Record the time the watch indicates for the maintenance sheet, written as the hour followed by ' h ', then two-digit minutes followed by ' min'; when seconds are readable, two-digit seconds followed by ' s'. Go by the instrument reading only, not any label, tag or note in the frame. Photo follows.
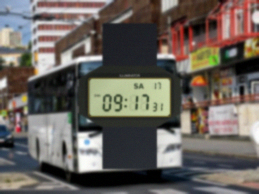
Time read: 9 h 17 min
